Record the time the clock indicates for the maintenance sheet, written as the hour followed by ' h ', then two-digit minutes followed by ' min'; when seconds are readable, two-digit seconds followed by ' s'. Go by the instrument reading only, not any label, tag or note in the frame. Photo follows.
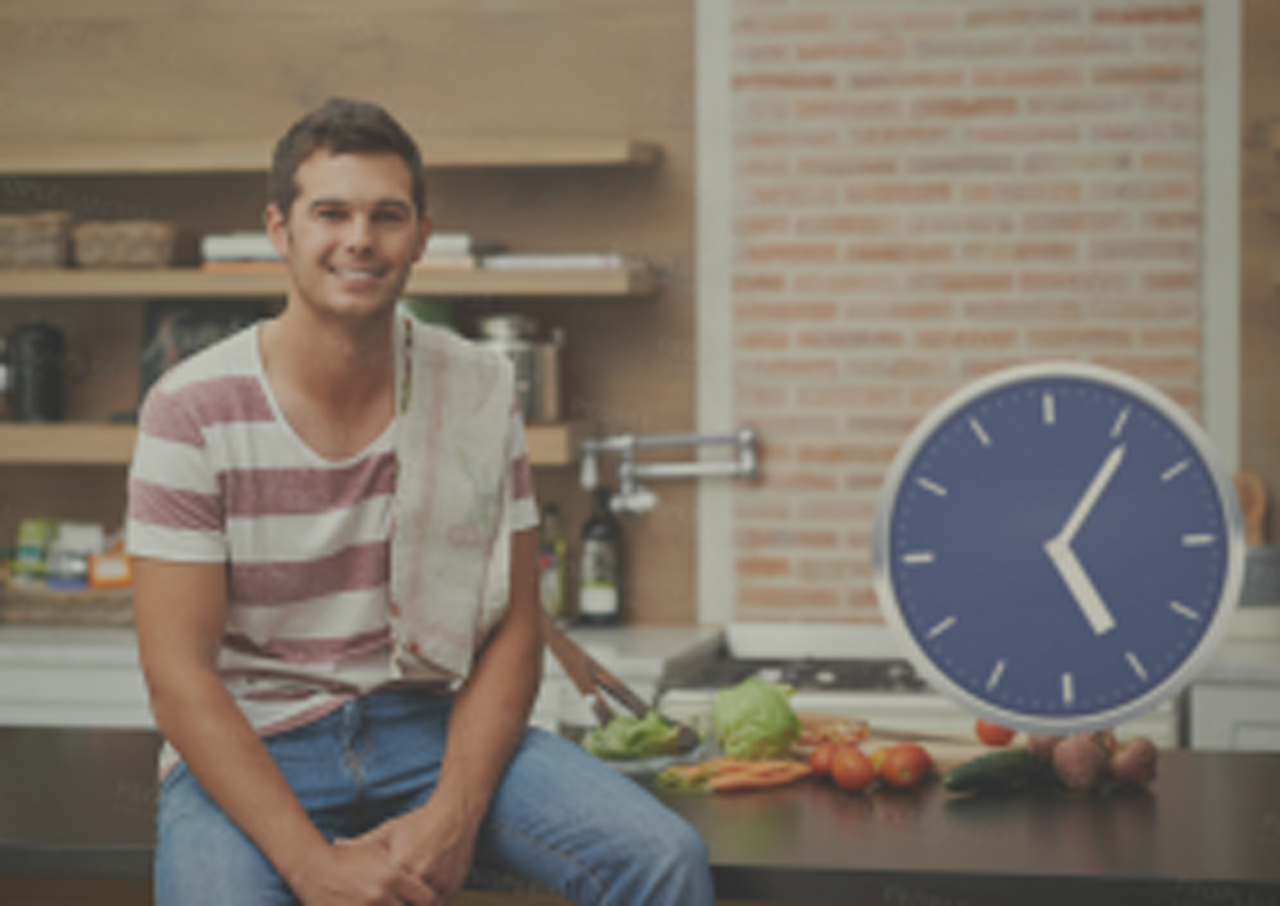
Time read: 5 h 06 min
